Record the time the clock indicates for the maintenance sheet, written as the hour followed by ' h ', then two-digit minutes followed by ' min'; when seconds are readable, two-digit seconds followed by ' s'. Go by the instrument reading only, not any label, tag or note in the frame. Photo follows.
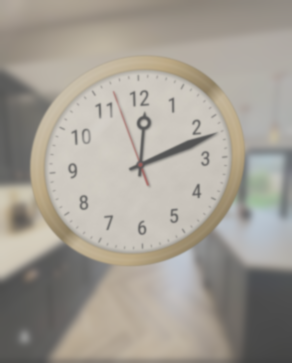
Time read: 12 h 11 min 57 s
